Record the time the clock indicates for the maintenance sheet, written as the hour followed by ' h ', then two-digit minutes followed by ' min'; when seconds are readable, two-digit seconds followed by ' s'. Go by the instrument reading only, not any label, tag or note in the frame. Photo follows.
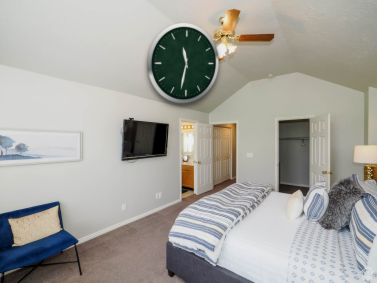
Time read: 11 h 32 min
